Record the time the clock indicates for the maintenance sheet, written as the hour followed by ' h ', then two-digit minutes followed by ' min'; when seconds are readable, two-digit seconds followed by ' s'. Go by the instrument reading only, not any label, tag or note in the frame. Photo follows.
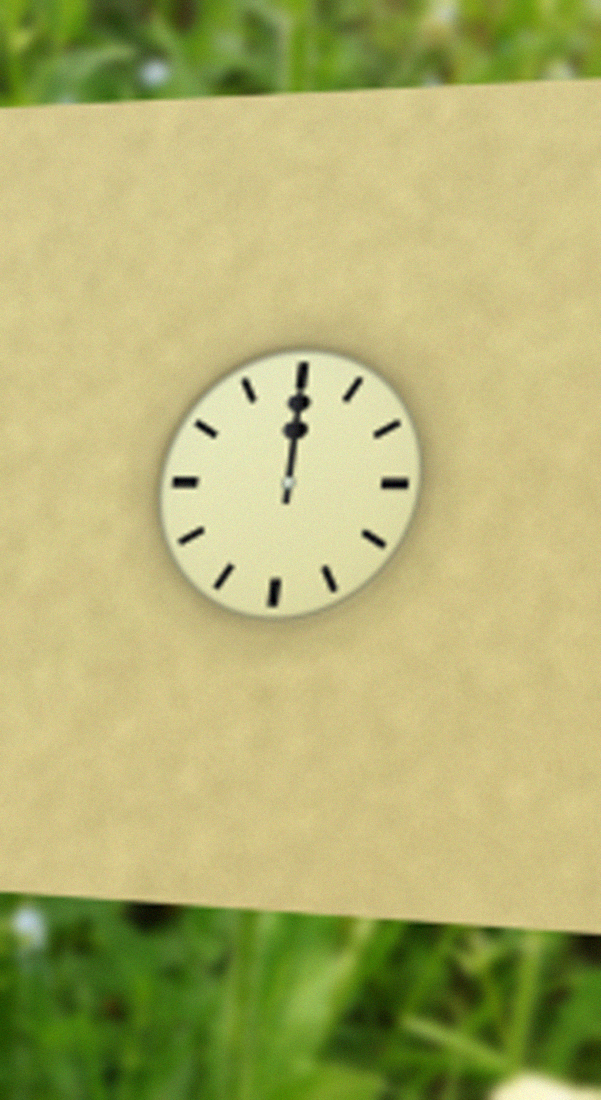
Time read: 12 h 00 min
